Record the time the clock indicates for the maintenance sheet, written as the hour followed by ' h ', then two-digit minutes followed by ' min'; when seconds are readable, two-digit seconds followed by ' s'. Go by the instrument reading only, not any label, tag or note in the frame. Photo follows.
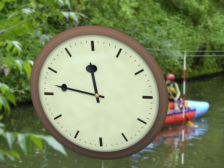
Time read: 11 h 47 min
